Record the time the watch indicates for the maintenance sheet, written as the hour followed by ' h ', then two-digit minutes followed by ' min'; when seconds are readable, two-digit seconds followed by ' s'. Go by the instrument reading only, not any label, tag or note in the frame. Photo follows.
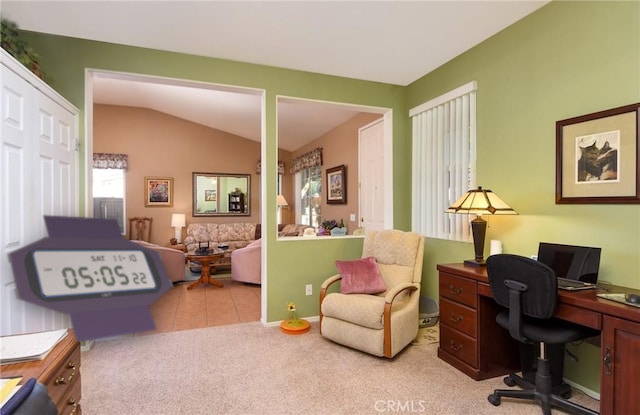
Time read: 5 h 05 min 22 s
